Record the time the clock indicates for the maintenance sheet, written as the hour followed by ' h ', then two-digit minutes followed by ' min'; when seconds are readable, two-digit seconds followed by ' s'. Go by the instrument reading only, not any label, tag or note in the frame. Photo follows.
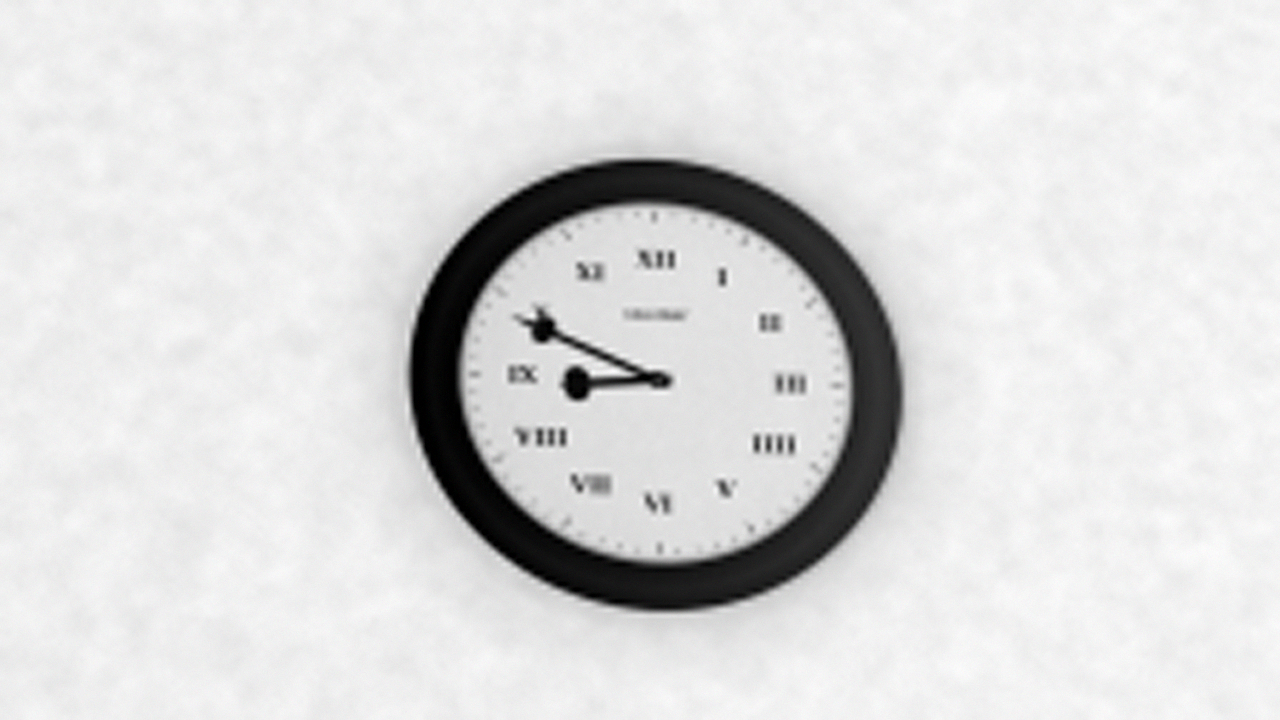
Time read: 8 h 49 min
